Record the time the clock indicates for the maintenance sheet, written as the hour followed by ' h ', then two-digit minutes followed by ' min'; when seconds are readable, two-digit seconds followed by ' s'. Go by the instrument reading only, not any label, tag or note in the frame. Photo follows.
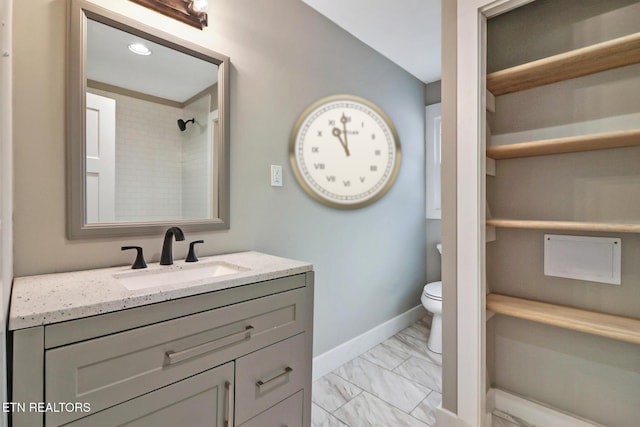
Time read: 10 h 59 min
